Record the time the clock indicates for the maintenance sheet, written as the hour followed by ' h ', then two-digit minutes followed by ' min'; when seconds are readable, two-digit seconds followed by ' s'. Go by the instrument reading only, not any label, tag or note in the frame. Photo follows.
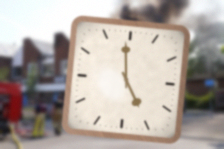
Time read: 4 h 59 min
